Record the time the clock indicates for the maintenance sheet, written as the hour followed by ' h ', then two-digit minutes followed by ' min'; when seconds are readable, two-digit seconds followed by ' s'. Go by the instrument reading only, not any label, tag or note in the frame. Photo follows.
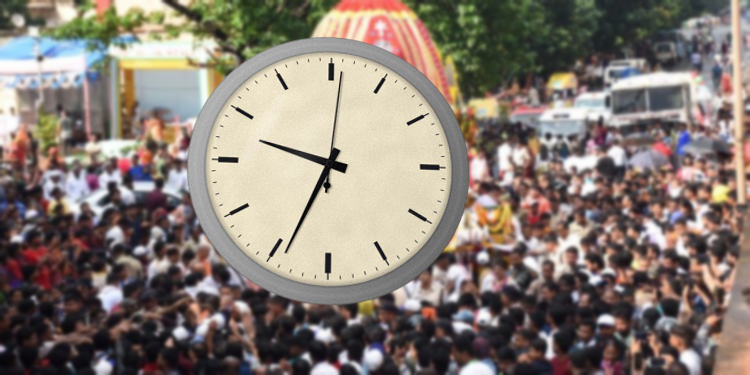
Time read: 9 h 34 min 01 s
